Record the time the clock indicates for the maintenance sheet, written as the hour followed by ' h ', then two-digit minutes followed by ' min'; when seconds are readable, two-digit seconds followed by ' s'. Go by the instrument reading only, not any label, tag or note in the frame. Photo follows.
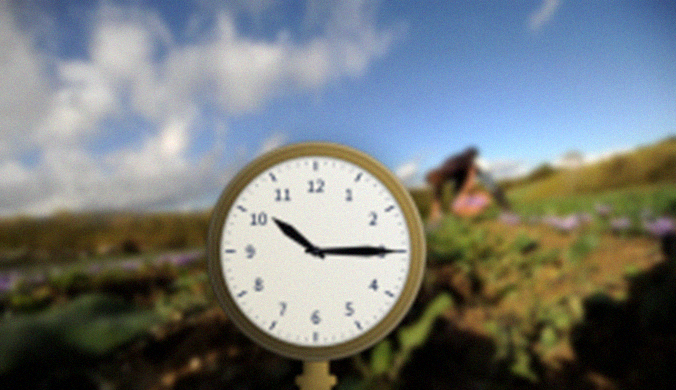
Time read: 10 h 15 min
